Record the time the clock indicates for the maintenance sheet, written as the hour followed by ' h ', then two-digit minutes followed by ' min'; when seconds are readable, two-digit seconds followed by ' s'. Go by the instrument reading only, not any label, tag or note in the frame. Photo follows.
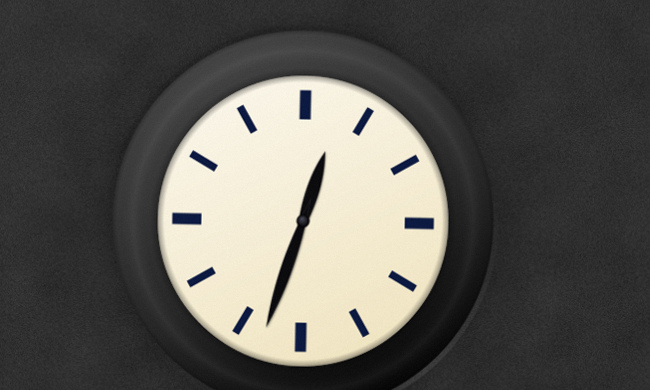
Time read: 12 h 33 min
